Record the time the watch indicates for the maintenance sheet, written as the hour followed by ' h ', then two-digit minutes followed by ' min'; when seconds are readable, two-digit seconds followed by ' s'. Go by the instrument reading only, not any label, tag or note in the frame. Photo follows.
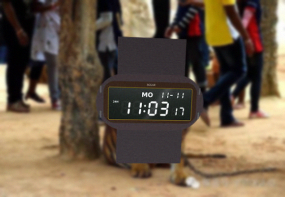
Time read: 11 h 03 min 17 s
